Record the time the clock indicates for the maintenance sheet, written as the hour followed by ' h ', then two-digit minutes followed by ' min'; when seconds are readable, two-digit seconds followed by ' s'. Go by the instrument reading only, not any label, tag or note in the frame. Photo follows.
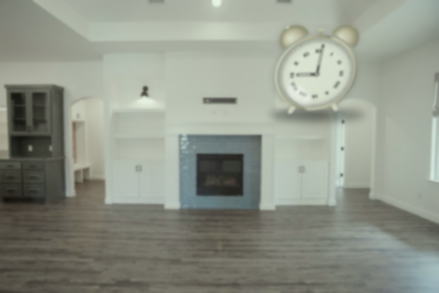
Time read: 9 h 01 min
